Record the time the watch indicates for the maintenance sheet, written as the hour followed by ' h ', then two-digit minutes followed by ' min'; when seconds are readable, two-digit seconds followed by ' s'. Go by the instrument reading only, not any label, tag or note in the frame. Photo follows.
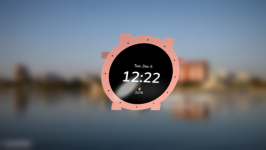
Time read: 12 h 22 min
